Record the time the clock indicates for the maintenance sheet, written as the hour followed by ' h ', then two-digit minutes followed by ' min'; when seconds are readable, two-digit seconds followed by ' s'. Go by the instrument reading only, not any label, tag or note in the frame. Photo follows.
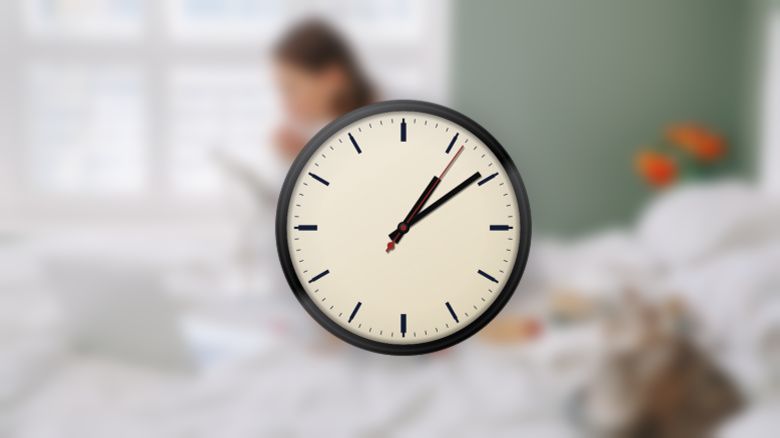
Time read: 1 h 09 min 06 s
